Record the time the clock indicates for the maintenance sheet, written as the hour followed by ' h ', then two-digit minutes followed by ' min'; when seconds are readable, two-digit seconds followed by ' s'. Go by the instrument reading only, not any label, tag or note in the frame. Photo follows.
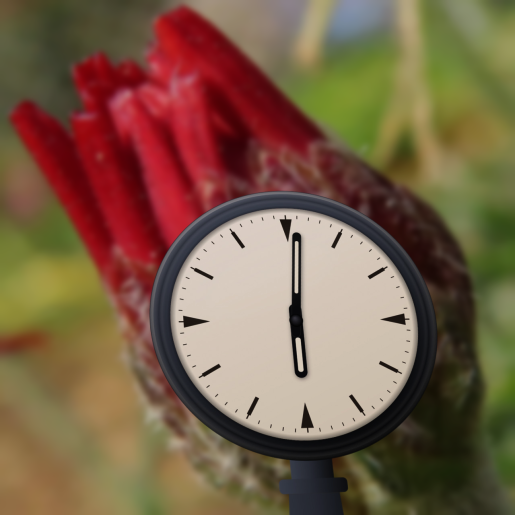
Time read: 6 h 01 min
